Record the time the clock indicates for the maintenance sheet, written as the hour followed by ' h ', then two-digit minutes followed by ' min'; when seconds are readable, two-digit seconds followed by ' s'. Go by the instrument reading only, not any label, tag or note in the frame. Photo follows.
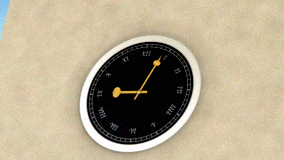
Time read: 9 h 04 min
